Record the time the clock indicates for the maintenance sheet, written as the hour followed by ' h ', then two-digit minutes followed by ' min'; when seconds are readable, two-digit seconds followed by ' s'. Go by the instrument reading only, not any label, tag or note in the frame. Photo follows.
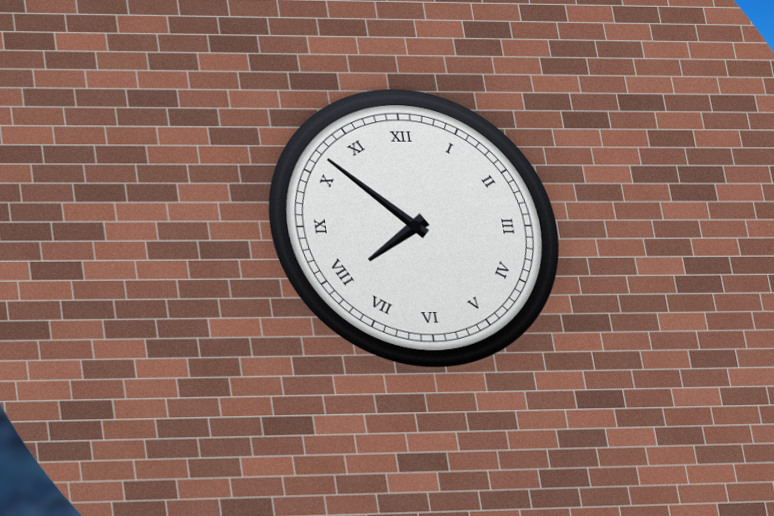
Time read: 7 h 52 min
